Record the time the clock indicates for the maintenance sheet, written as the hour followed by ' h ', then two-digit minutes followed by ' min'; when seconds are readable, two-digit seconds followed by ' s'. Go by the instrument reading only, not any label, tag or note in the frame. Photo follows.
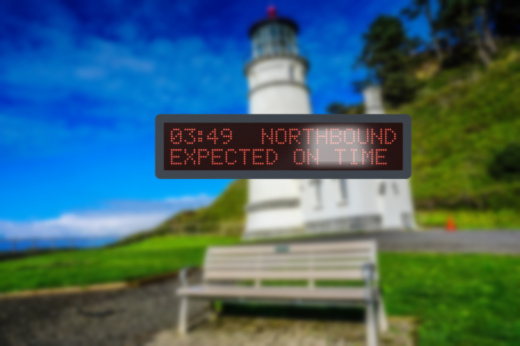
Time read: 3 h 49 min
